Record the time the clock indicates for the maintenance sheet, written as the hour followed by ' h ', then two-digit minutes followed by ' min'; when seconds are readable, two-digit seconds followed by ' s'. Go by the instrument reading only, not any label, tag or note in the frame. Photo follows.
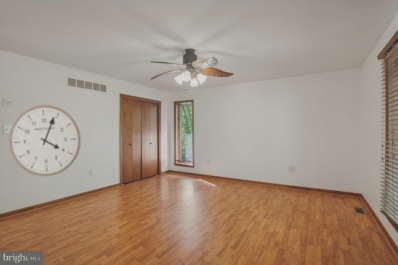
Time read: 4 h 04 min
